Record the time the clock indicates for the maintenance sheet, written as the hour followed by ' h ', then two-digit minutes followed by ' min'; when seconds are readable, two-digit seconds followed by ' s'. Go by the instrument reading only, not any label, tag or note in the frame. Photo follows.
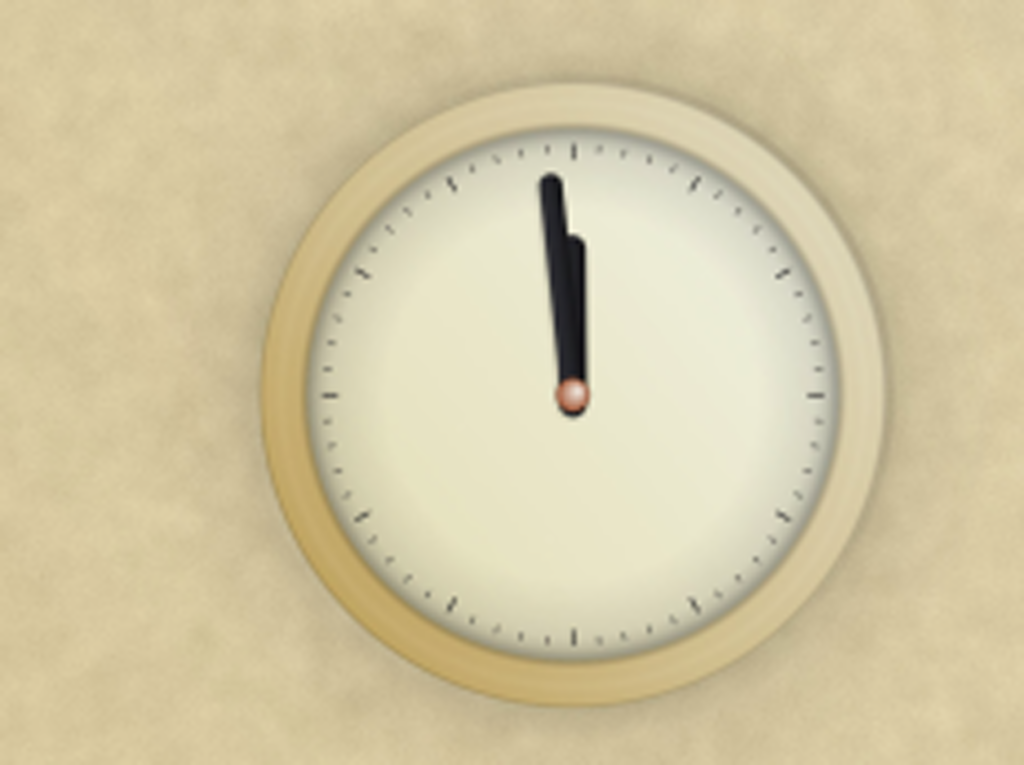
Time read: 11 h 59 min
